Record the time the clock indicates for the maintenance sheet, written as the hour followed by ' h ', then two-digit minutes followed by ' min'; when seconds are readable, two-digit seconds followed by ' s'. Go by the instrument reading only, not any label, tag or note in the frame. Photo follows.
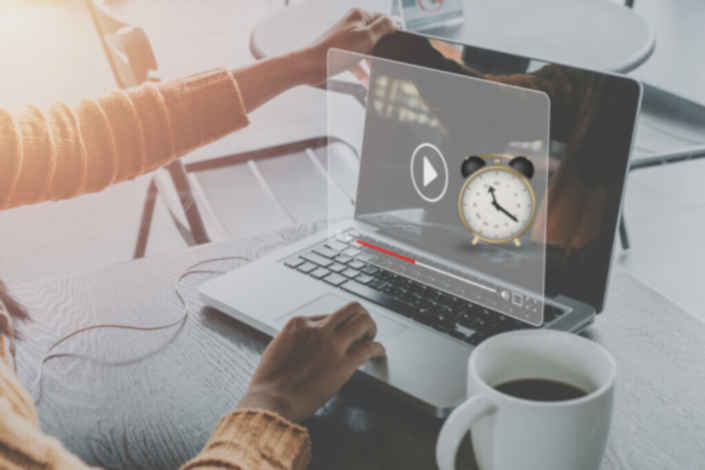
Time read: 11 h 21 min
